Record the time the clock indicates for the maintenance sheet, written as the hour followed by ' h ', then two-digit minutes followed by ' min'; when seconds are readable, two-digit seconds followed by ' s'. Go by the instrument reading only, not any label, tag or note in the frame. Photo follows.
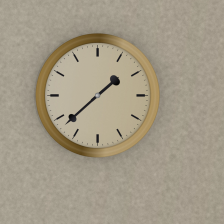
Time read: 1 h 38 min
